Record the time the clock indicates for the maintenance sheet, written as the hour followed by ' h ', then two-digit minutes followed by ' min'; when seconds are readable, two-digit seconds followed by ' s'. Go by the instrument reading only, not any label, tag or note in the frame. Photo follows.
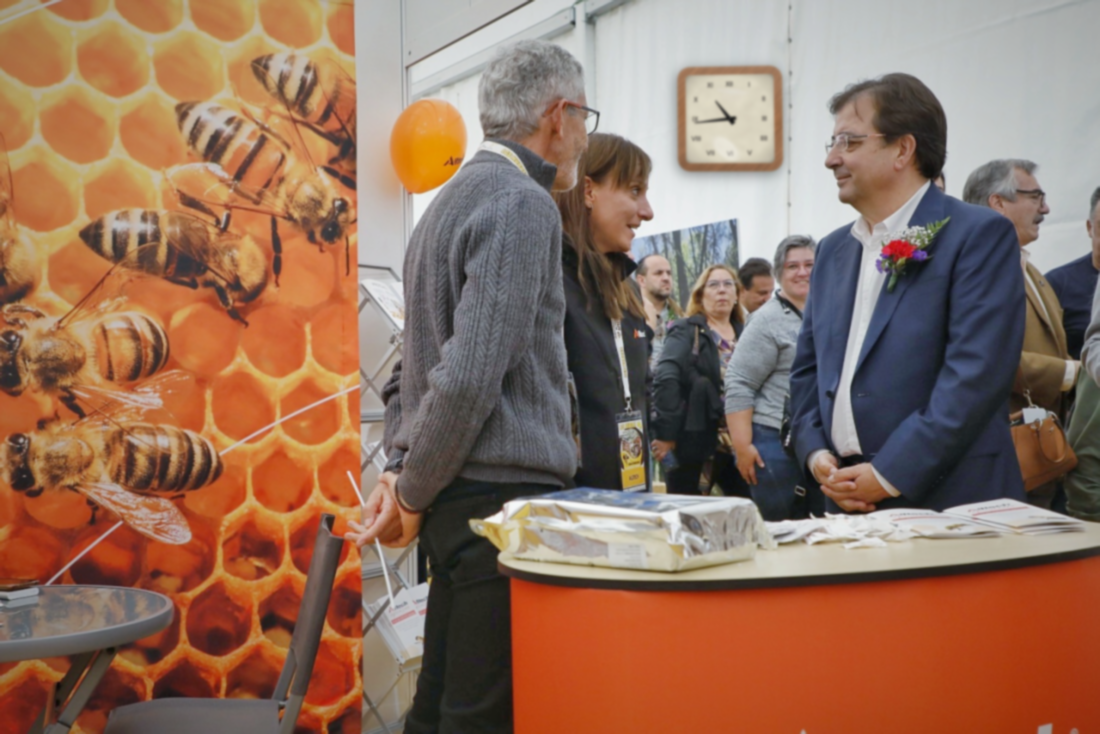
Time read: 10 h 44 min
